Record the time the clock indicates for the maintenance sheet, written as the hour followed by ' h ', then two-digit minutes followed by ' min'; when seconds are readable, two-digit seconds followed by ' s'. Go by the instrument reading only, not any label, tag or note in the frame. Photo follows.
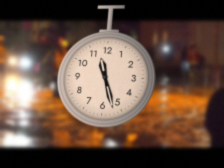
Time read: 11 h 27 min
